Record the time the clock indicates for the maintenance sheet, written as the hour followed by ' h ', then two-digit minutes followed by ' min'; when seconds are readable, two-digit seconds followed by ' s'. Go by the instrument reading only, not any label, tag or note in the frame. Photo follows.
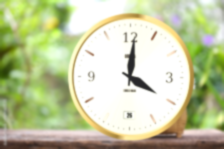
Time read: 4 h 01 min
